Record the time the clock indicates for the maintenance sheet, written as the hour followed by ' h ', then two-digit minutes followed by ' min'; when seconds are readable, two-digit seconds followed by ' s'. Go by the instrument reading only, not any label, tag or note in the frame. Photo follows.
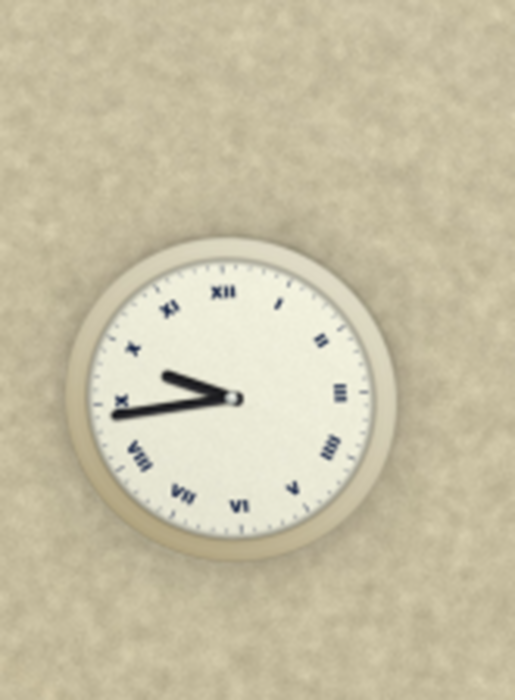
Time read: 9 h 44 min
